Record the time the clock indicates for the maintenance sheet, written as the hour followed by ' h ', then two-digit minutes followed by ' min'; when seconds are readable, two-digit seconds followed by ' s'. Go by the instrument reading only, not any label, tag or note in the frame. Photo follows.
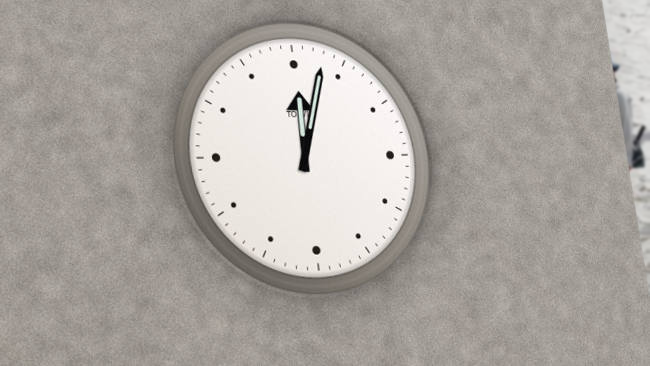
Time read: 12 h 03 min
